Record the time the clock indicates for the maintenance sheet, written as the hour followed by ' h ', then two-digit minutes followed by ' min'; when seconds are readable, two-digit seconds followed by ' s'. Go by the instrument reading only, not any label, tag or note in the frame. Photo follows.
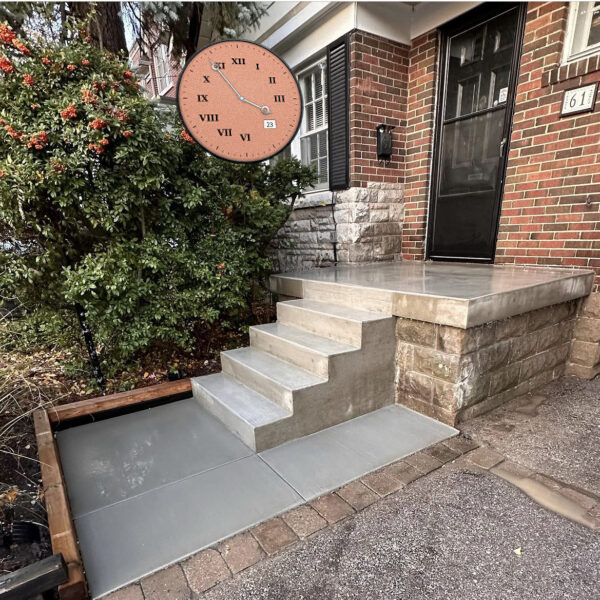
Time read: 3 h 54 min
